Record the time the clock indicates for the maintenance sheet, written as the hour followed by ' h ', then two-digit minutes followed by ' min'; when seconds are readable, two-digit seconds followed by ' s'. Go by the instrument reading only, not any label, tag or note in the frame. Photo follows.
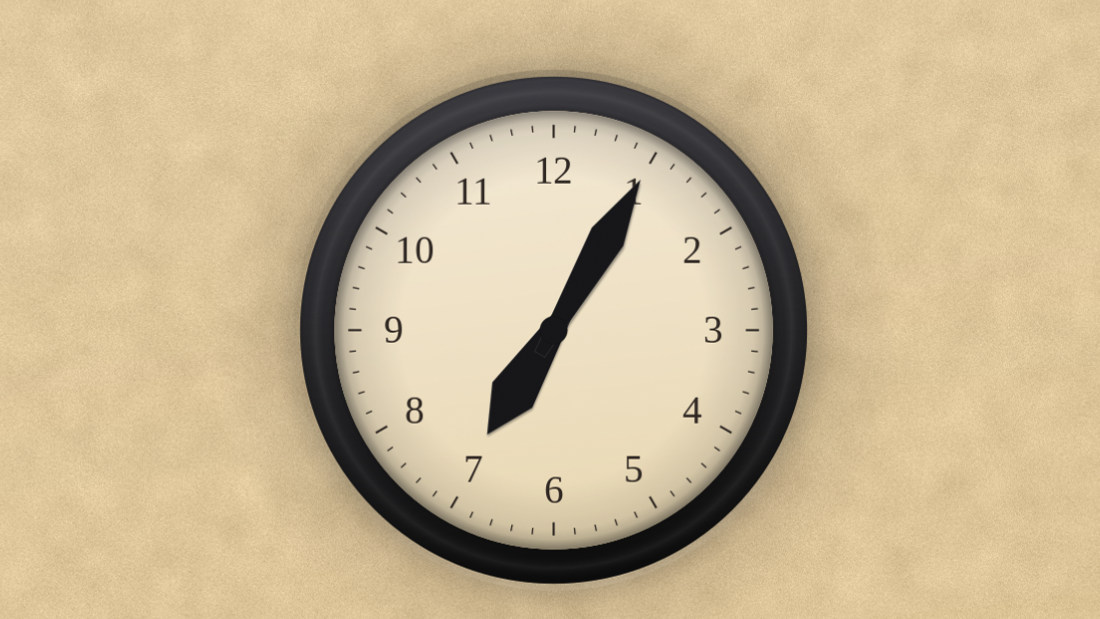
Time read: 7 h 05 min
